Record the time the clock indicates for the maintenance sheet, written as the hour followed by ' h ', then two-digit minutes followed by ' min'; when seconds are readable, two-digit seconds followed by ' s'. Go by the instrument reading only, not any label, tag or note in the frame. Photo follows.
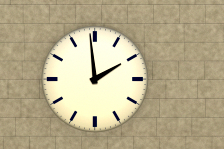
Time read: 1 h 59 min
